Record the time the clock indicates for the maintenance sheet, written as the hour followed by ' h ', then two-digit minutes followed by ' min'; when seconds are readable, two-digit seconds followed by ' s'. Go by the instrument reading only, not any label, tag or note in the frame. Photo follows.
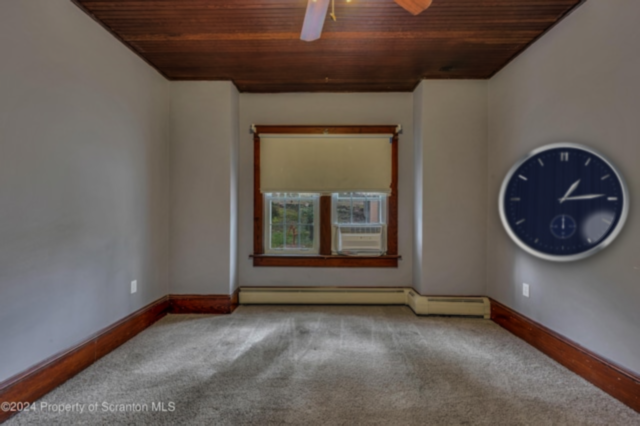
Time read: 1 h 14 min
